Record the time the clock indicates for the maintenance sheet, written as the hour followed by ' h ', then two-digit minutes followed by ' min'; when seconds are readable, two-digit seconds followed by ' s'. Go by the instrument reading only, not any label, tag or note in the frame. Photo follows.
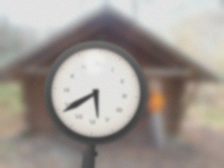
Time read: 5 h 39 min
